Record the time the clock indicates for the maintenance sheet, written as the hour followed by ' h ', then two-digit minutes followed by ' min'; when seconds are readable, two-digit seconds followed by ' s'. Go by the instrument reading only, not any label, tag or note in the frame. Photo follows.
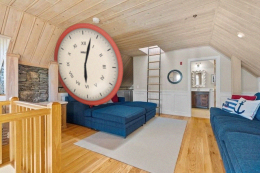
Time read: 6 h 03 min
